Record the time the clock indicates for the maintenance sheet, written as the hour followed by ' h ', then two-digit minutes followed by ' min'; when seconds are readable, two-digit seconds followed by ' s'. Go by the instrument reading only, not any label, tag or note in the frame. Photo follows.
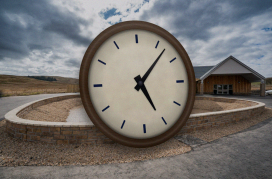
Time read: 5 h 07 min
